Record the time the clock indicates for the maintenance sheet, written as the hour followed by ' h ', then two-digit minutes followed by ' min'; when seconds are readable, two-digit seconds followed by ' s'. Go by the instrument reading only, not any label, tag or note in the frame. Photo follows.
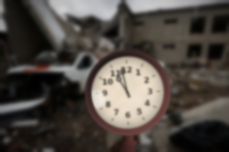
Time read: 10 h 58 min
